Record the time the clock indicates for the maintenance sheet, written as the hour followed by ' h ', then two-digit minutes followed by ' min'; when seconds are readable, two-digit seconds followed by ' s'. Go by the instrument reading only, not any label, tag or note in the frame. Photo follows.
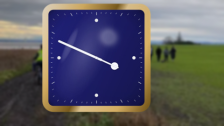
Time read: 3 h 49 min
